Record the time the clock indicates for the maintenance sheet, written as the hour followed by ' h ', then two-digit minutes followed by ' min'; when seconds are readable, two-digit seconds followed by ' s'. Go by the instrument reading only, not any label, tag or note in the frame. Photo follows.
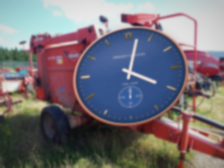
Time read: 4 h 02 min
